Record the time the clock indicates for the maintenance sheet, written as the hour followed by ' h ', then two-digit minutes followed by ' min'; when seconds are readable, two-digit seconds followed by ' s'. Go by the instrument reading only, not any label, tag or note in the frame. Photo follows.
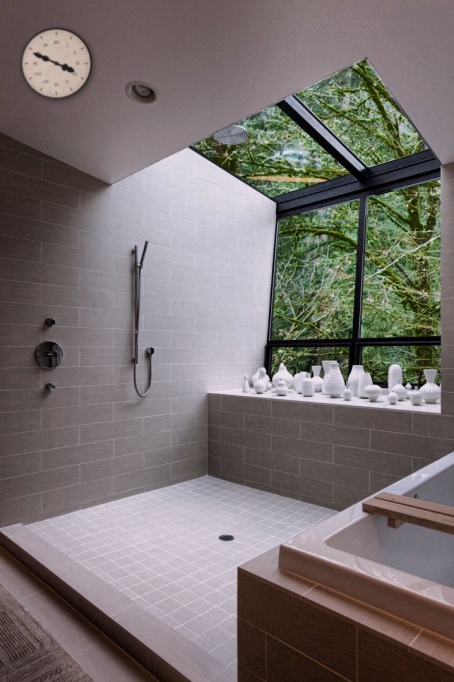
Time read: 3 h 49 min
